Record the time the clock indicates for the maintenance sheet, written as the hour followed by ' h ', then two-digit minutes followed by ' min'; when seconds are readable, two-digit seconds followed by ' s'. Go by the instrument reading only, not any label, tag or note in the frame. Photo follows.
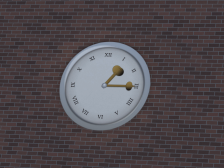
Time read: 1 h 15 min
